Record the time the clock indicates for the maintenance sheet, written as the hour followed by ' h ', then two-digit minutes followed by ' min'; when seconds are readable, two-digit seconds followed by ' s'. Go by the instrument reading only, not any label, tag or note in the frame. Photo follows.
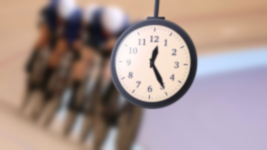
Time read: 12 h 25 min
